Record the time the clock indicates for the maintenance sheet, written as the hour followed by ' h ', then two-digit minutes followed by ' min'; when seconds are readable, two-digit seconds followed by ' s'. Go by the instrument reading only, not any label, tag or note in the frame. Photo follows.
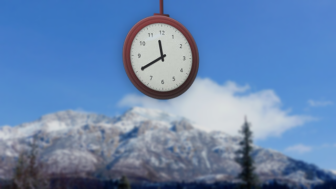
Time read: 11 h 40 min
